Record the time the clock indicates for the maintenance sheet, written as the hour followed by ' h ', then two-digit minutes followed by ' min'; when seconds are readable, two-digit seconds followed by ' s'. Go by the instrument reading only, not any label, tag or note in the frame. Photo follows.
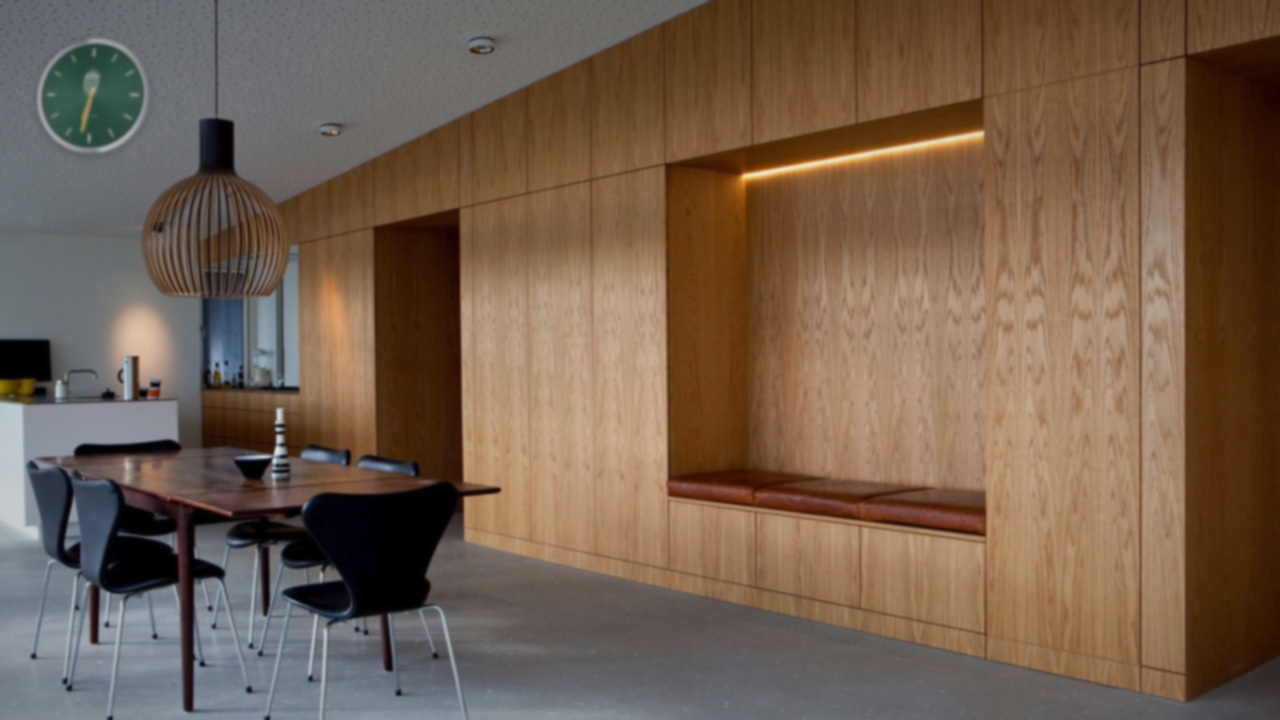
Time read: 6 h 32 min
